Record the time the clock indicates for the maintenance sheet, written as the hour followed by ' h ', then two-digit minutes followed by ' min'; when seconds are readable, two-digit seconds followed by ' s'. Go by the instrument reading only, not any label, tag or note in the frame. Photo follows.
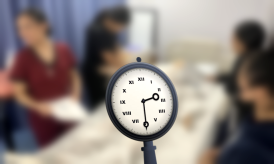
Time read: 2 h 30 min
